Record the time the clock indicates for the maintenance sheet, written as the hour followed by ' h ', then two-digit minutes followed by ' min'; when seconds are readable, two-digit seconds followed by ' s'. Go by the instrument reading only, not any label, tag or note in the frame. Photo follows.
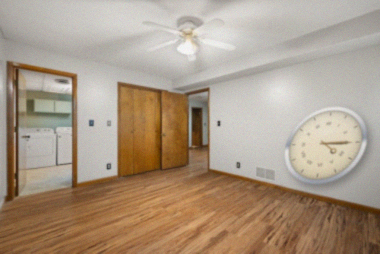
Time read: 4 h 15 min
